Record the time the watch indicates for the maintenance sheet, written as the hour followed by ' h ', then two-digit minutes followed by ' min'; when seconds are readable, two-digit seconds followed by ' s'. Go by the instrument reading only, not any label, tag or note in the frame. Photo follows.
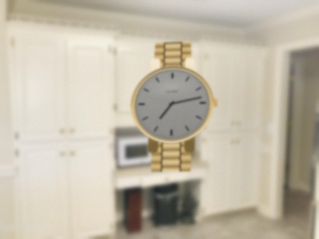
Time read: 7 h 13 min
